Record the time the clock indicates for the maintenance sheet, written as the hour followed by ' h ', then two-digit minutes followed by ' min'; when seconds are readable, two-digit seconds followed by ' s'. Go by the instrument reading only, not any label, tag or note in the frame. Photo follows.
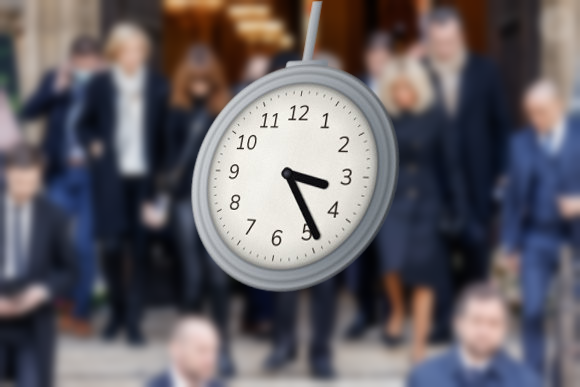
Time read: 3 h 24 min
